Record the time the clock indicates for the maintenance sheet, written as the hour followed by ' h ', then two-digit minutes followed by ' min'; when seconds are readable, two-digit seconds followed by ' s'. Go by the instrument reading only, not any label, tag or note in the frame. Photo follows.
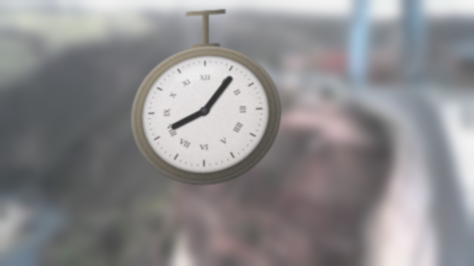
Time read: 8 h 06 min
